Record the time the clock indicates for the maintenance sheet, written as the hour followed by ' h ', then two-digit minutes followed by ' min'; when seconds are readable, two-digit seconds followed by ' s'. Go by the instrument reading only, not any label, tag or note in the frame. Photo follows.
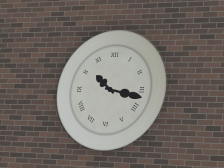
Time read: 10 h 17 min
